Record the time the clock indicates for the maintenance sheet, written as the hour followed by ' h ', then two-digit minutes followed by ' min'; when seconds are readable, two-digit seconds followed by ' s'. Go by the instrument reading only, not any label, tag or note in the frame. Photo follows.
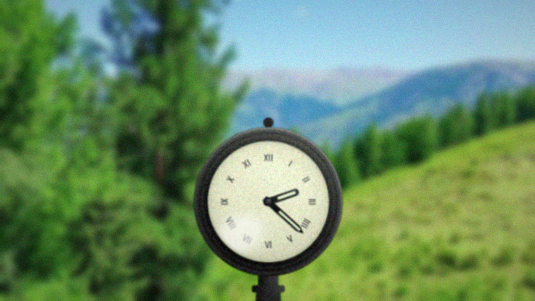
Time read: 2 h 22 min
